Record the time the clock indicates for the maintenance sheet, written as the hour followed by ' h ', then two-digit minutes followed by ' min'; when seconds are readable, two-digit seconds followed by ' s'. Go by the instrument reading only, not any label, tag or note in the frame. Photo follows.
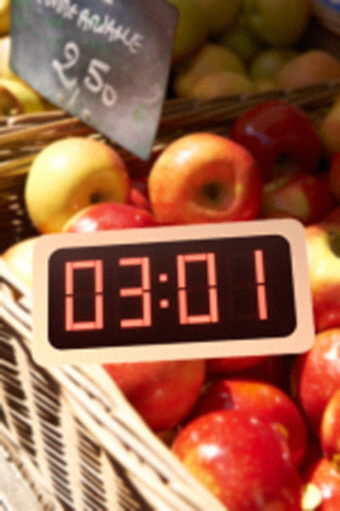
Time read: 3 h 01 min
